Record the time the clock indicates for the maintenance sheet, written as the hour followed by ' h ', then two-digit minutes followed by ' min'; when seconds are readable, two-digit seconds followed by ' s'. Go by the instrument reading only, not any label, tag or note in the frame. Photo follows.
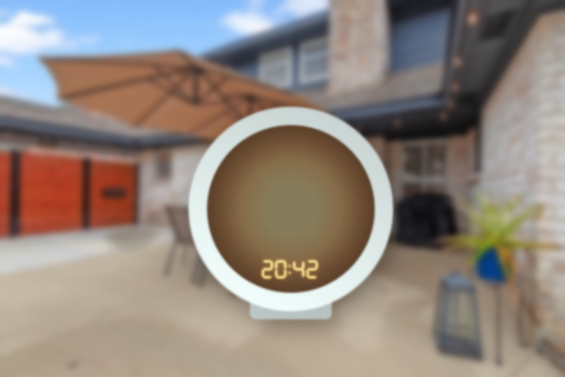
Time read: 20 h 42 min
